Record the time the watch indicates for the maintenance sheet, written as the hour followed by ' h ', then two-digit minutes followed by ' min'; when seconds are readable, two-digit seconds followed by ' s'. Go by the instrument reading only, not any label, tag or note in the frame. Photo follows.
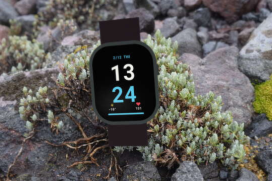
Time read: 13 h 24 min
